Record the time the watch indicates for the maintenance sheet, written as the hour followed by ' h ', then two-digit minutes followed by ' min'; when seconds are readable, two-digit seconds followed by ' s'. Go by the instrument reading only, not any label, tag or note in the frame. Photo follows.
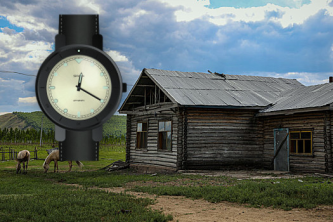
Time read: 12 h 20 min
